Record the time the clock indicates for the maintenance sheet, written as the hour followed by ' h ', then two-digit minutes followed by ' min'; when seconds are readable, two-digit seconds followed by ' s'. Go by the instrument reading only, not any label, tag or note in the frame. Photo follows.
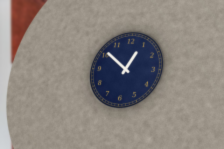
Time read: 12 h 51 min
